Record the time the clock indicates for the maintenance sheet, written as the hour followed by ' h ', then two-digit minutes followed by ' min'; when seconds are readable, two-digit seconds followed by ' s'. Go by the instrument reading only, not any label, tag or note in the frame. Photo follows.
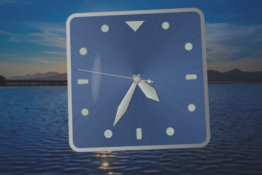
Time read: 4 h 34 min 47 s
